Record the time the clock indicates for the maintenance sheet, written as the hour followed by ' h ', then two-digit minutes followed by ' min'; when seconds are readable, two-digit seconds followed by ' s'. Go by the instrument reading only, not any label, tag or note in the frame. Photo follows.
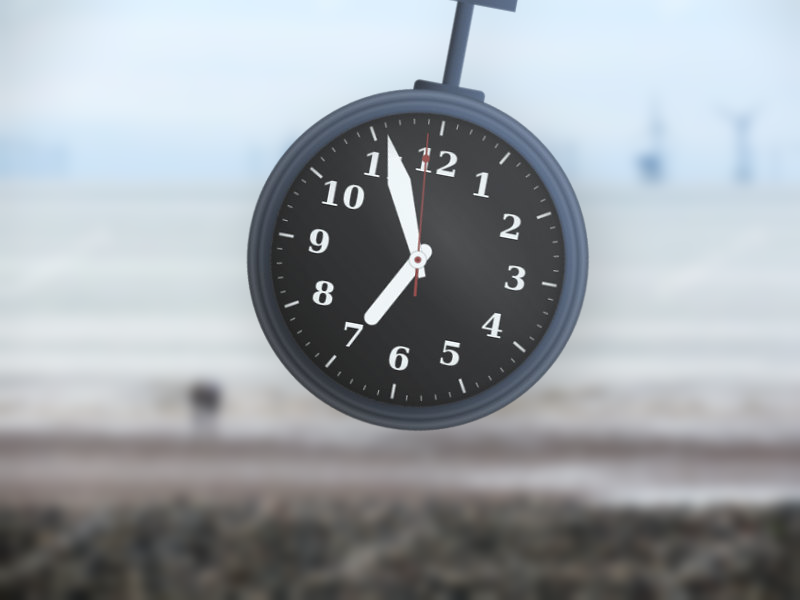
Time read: 6 h 55 min 59 s
